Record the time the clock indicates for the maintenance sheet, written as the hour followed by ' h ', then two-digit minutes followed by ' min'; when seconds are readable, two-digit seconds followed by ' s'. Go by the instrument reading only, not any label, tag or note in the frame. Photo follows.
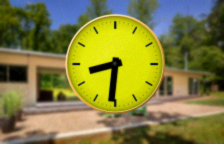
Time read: 8 h 31 min
